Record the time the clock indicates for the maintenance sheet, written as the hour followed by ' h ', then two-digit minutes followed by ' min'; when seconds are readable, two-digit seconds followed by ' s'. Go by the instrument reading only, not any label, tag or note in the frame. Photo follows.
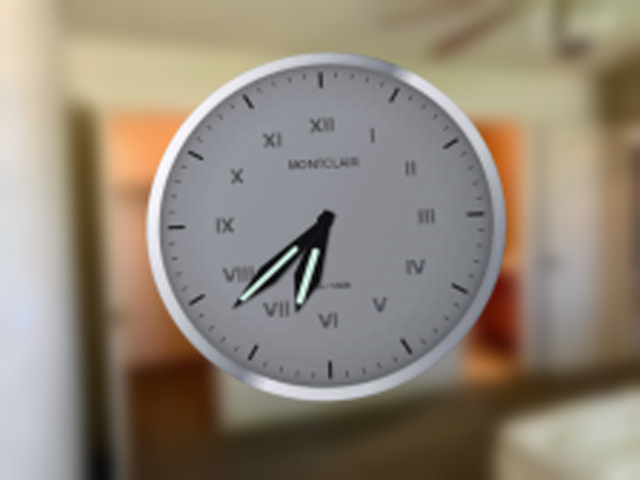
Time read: 6 h 38 min
